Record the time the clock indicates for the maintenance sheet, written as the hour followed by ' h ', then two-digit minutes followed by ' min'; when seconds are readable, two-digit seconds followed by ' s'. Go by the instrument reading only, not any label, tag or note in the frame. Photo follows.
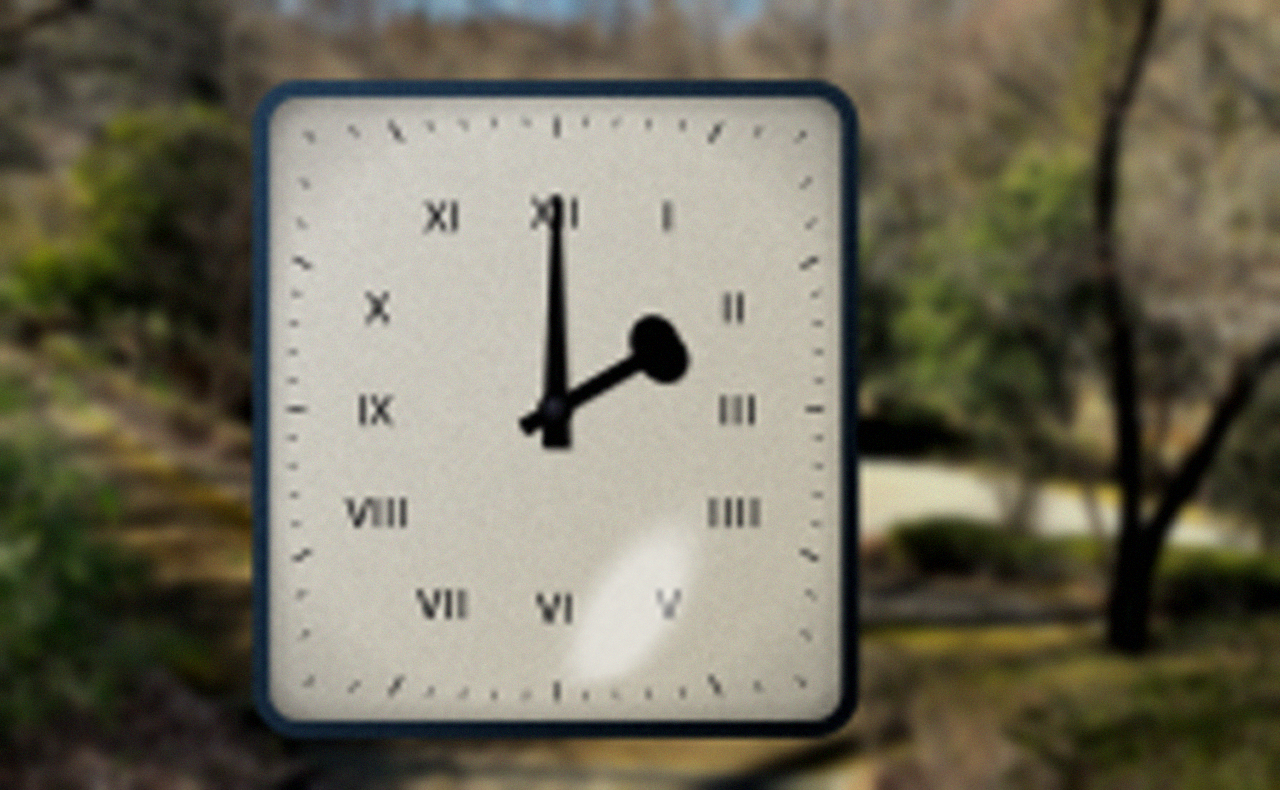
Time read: 2 h 00 min
